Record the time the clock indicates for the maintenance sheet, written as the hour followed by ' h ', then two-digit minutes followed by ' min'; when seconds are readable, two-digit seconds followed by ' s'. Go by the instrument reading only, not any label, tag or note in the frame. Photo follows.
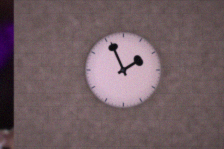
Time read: 1 h 56 min
